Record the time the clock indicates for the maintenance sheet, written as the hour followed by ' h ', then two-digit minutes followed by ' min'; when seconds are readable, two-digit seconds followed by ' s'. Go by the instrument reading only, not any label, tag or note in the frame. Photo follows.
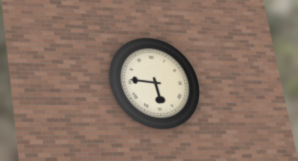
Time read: 5 h 46 min
